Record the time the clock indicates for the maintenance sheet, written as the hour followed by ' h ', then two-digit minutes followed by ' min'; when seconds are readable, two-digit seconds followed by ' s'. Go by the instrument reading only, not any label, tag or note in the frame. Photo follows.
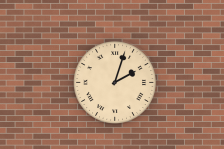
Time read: 2 h 03 min
